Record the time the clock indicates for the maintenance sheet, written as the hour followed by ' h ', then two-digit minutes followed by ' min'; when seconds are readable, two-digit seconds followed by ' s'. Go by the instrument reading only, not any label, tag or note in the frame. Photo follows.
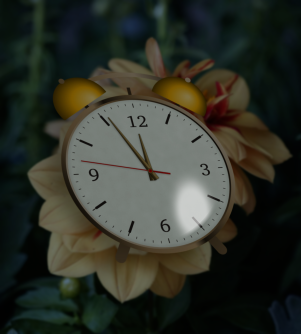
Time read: 11 h 55 min 47 s
